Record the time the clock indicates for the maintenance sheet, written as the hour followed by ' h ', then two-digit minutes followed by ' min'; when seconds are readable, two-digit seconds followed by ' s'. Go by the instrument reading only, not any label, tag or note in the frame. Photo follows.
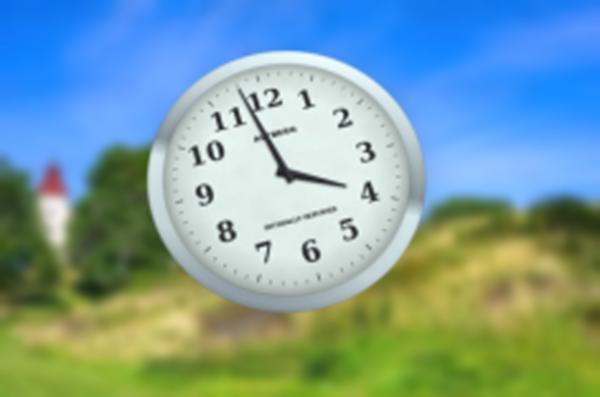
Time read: 3 h 58 min
